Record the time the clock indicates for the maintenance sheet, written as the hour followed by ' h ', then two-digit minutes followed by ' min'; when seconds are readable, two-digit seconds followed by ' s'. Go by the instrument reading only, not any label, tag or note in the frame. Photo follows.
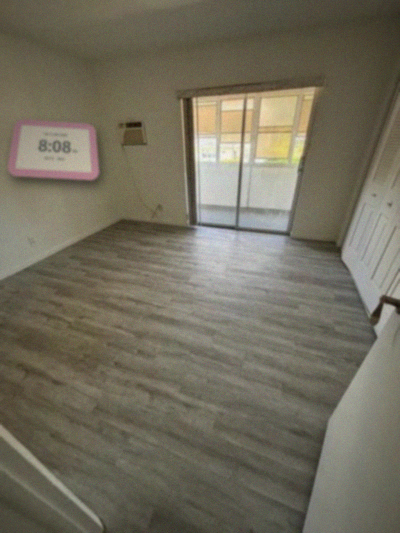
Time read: 8 h 08 min
